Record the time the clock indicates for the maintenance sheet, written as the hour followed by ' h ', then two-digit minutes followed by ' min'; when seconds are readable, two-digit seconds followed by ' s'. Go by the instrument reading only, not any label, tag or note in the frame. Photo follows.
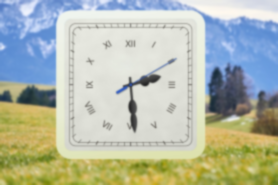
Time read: 2 h 29 min 10 s
